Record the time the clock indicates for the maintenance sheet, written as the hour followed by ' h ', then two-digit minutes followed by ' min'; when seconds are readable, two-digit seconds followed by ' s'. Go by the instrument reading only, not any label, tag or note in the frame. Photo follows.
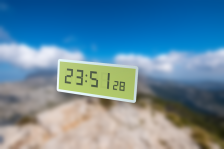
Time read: 23 h 51 min 28 s
